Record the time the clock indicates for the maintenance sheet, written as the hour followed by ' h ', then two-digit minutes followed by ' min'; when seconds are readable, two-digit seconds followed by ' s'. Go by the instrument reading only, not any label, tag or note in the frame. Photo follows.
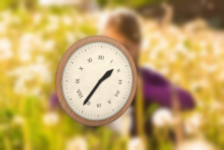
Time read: 1 h 36 min
